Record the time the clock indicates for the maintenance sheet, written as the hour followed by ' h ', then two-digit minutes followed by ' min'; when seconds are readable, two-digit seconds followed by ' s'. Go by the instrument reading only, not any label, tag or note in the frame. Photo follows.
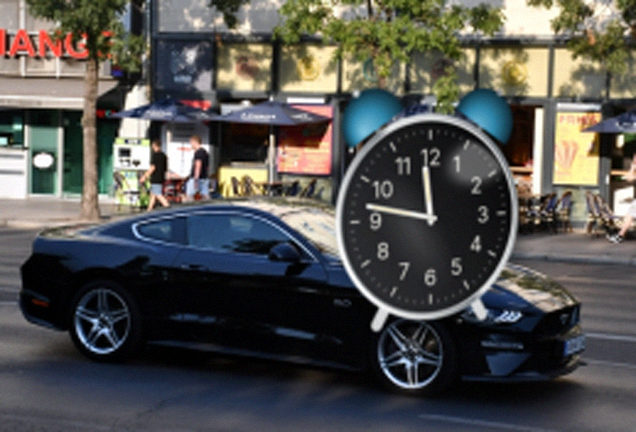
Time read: 11 h 47 min
